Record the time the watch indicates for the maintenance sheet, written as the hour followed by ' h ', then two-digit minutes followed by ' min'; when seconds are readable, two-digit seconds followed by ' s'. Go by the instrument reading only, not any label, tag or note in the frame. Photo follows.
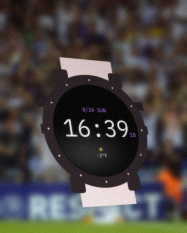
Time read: 16 h 39 min
